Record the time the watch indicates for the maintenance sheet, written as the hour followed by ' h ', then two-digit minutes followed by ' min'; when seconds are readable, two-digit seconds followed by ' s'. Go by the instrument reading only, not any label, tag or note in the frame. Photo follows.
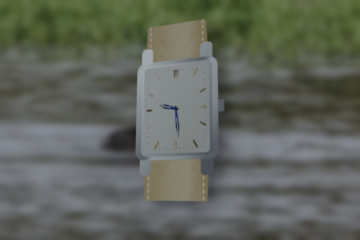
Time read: 9 h 29 min
